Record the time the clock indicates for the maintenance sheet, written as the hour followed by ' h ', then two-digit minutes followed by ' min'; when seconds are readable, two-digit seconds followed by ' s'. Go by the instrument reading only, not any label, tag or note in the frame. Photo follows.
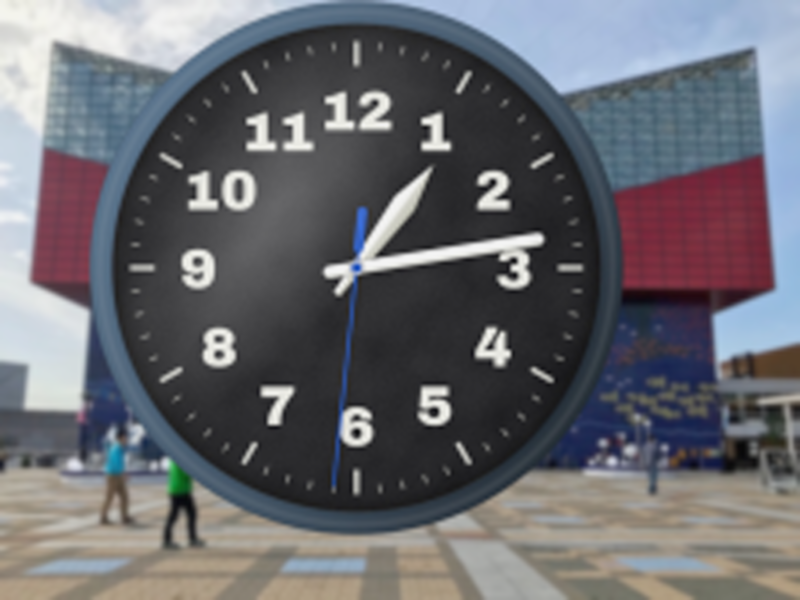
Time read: 1 h 13 min 31 s
